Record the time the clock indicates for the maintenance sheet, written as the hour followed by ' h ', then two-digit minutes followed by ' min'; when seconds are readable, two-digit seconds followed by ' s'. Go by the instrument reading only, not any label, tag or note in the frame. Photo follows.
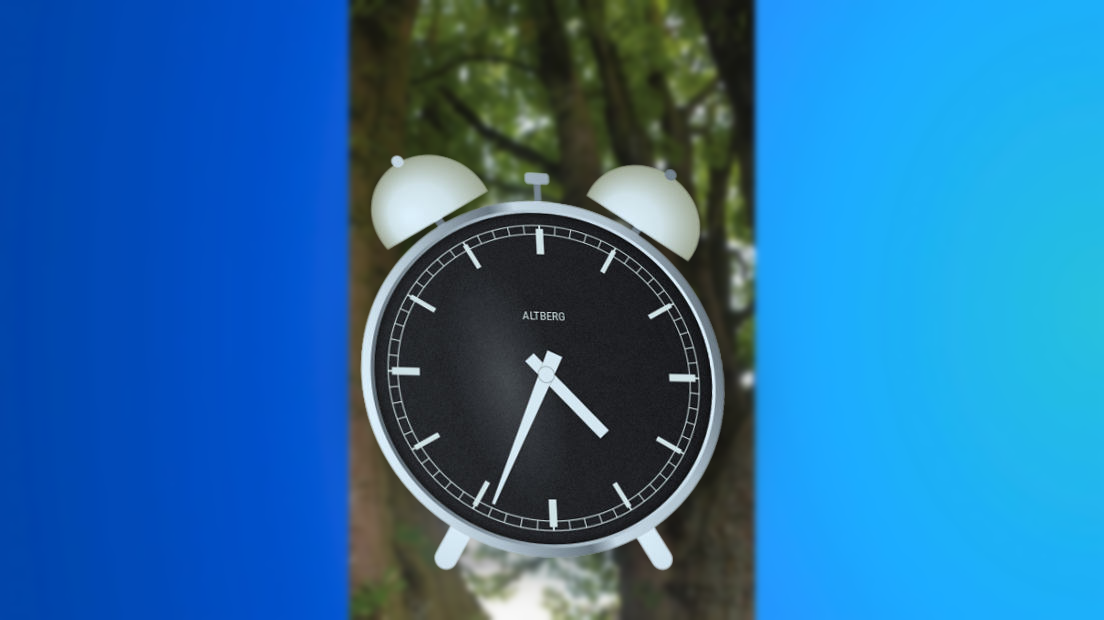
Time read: 4 h 34 min
